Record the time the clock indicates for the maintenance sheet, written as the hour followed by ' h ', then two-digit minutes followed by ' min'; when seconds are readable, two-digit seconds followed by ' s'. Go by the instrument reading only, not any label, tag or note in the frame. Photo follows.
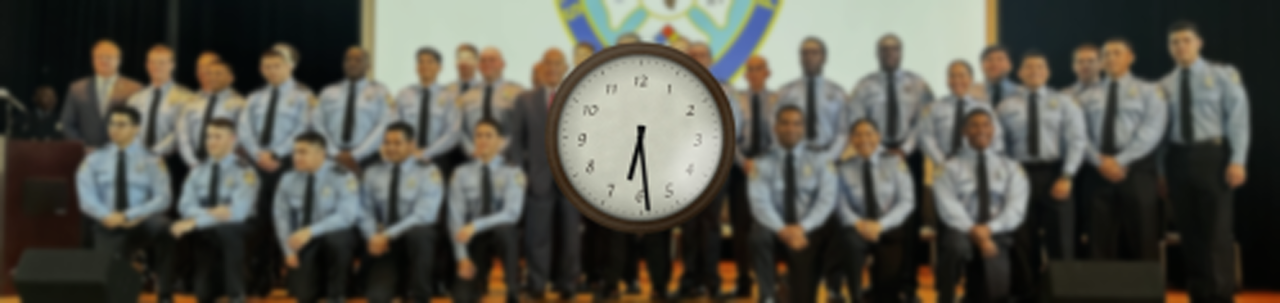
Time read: 6 h 29 min
